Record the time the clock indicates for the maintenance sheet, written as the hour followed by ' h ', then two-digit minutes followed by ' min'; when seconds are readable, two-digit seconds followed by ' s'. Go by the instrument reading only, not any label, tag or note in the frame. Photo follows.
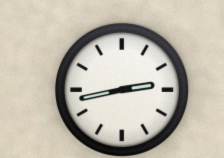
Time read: 2 h 43 min
